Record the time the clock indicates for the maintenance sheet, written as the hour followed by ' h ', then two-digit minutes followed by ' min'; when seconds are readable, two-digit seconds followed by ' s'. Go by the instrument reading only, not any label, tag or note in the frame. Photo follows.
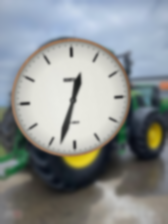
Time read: 12 h 33 min
